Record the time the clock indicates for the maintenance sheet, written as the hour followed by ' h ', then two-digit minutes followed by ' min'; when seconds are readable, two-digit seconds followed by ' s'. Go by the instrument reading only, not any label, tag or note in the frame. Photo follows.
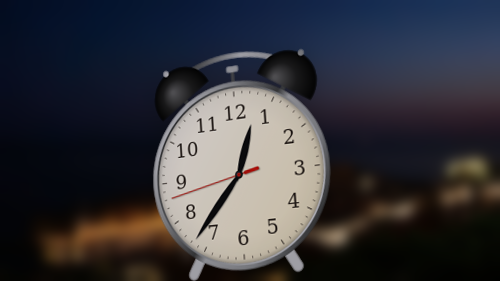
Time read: 12 h 36 min 43 s
